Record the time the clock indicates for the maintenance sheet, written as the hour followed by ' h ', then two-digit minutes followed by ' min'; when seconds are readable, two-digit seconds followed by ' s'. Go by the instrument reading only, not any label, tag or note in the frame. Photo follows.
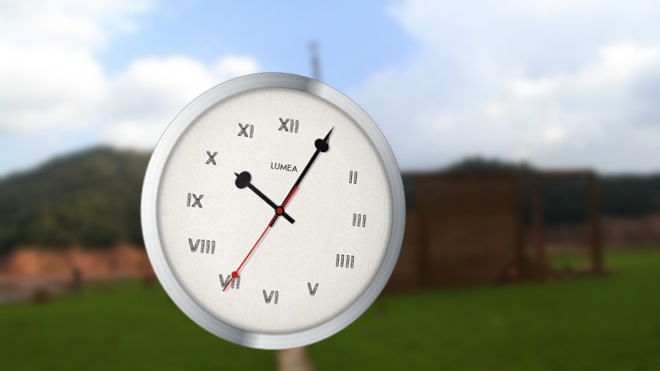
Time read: 10 h 04 min 35 s
